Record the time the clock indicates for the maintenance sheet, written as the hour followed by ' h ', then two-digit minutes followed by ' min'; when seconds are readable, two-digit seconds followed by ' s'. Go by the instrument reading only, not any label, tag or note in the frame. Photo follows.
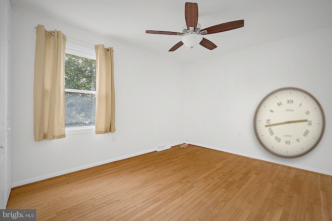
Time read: 2 h 43 min
